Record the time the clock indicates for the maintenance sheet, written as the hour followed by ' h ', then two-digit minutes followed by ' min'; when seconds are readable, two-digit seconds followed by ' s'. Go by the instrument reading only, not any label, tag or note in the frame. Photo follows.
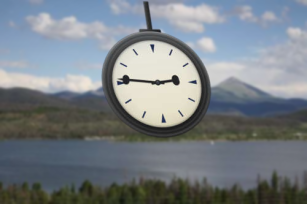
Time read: 2 h 46 min
